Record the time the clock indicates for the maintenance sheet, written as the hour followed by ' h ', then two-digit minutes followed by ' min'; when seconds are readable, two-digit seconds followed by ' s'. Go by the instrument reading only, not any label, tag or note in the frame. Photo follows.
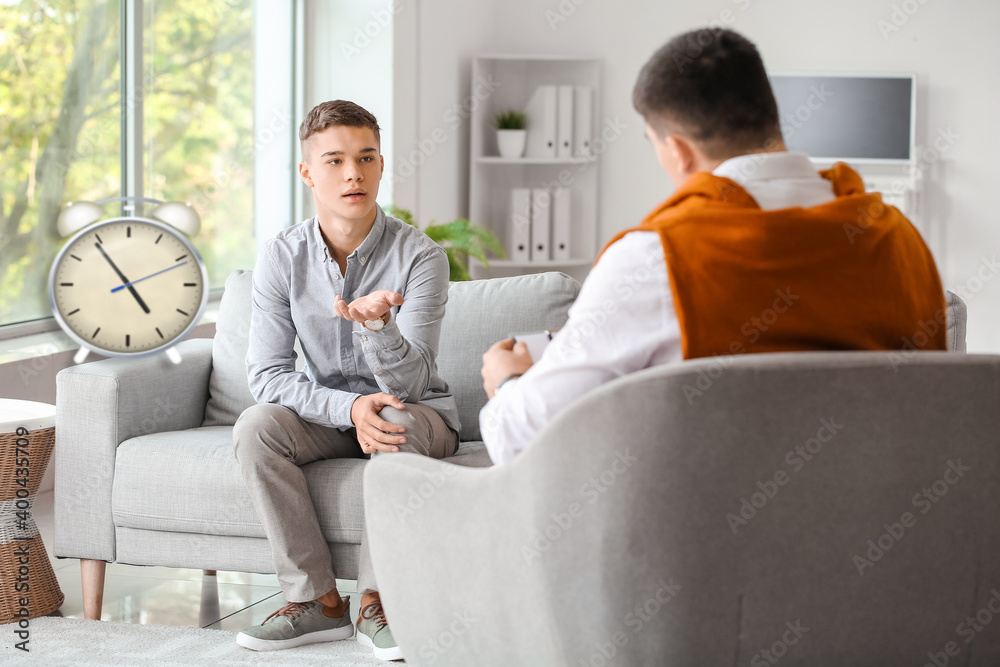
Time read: 4 h 54 min 11 s
